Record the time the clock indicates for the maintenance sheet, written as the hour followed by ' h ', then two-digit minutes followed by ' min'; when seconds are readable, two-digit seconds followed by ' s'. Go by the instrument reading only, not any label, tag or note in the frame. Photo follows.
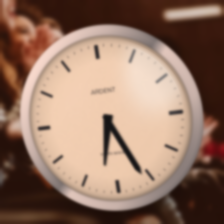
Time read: 6 h 26 min
